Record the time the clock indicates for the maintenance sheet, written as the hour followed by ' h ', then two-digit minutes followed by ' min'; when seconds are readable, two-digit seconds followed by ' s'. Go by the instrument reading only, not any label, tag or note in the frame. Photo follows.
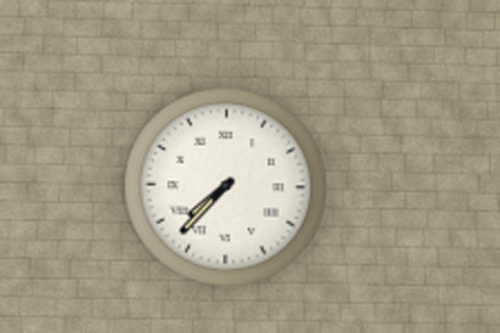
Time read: 7 h 37 min
